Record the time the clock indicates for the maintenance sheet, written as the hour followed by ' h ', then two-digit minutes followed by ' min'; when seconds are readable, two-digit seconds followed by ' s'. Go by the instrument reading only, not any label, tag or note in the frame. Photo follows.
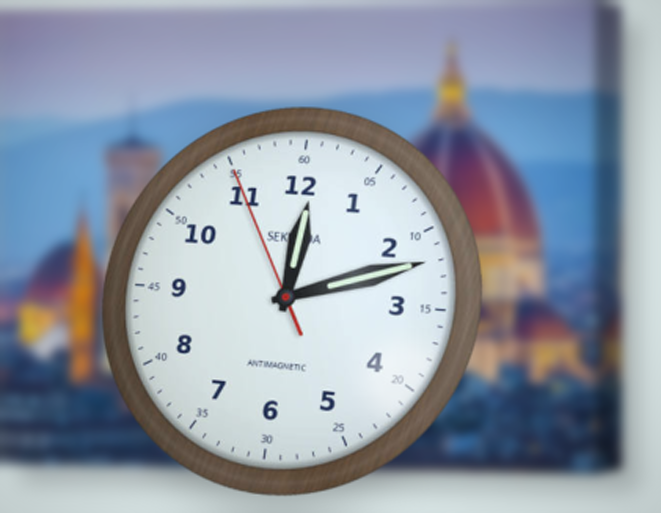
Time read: 12 h 11 min 55 s
